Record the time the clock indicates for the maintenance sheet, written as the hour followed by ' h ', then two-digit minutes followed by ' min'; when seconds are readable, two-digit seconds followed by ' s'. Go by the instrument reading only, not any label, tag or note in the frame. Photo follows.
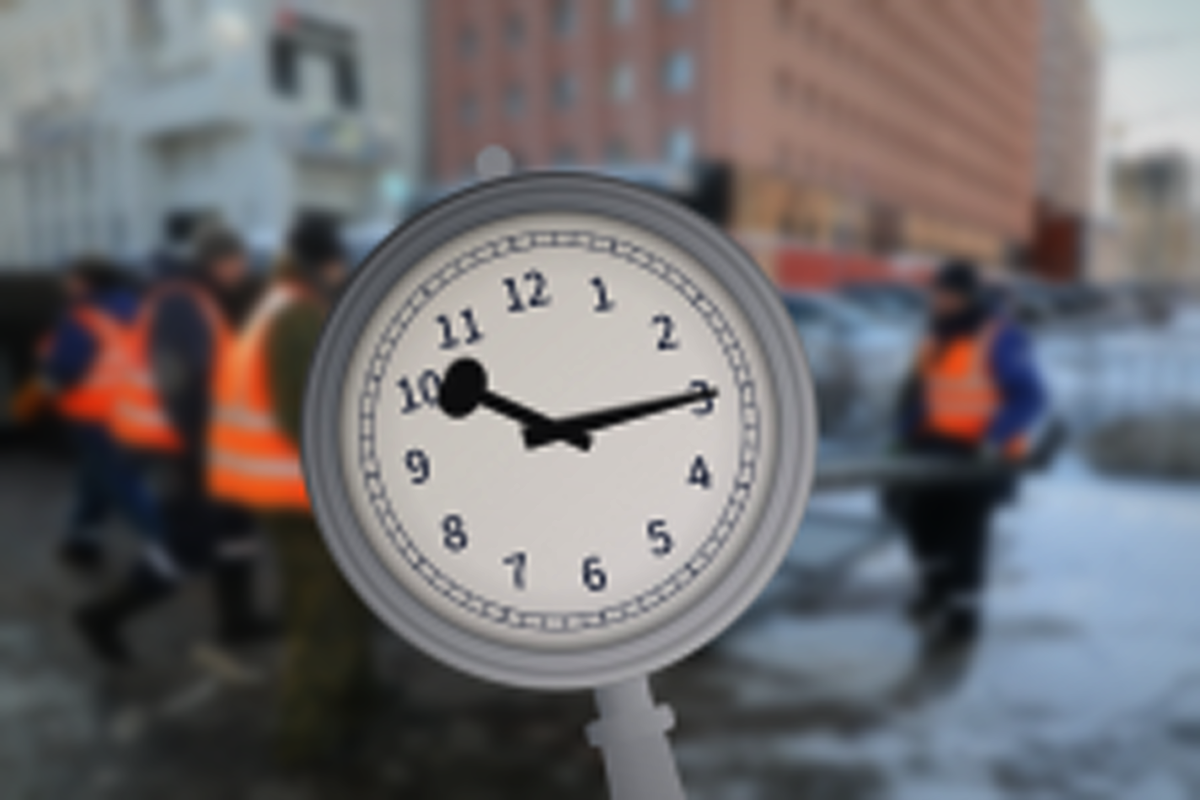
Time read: 10 h 15 min
